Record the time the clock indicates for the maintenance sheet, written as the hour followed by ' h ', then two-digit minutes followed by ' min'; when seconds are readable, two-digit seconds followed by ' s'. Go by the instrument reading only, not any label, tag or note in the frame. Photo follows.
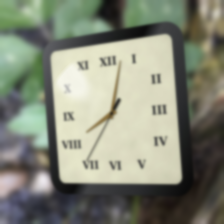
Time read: 8 h 02 min 36 s
